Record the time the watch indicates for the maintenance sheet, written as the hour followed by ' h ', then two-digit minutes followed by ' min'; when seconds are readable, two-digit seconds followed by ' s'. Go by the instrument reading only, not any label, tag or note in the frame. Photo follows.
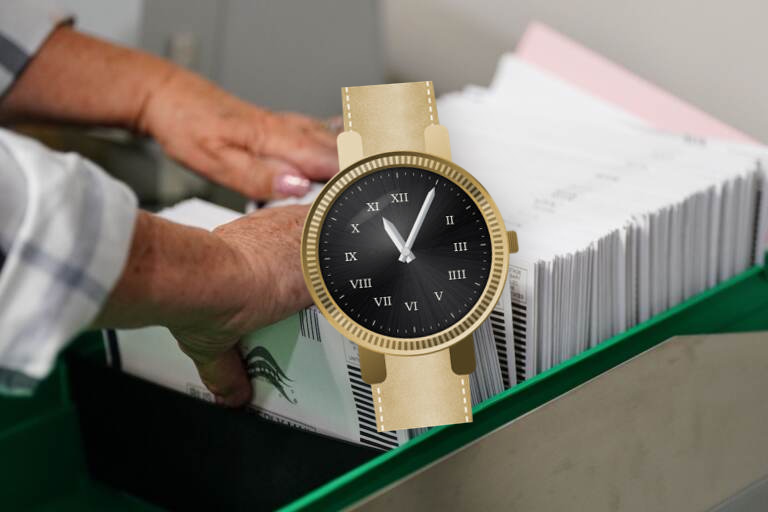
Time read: 11 h 05 min
